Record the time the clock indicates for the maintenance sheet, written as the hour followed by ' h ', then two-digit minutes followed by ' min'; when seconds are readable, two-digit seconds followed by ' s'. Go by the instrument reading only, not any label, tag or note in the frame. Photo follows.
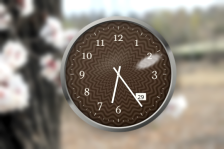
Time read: 6 h 24 min
